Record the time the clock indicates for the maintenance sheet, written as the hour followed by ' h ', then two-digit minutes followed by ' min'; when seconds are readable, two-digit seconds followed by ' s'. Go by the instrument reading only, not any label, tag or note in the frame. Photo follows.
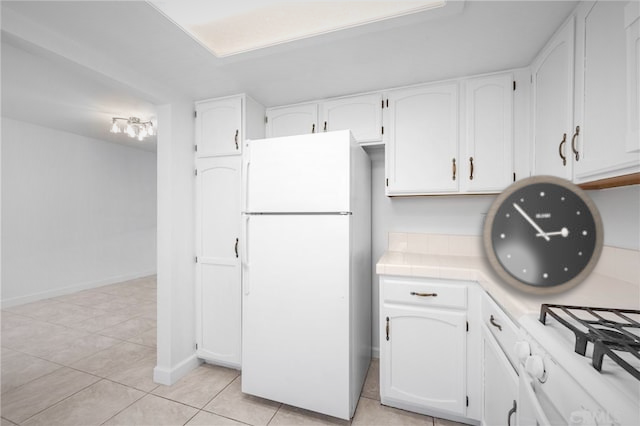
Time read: 2 h 53 min
